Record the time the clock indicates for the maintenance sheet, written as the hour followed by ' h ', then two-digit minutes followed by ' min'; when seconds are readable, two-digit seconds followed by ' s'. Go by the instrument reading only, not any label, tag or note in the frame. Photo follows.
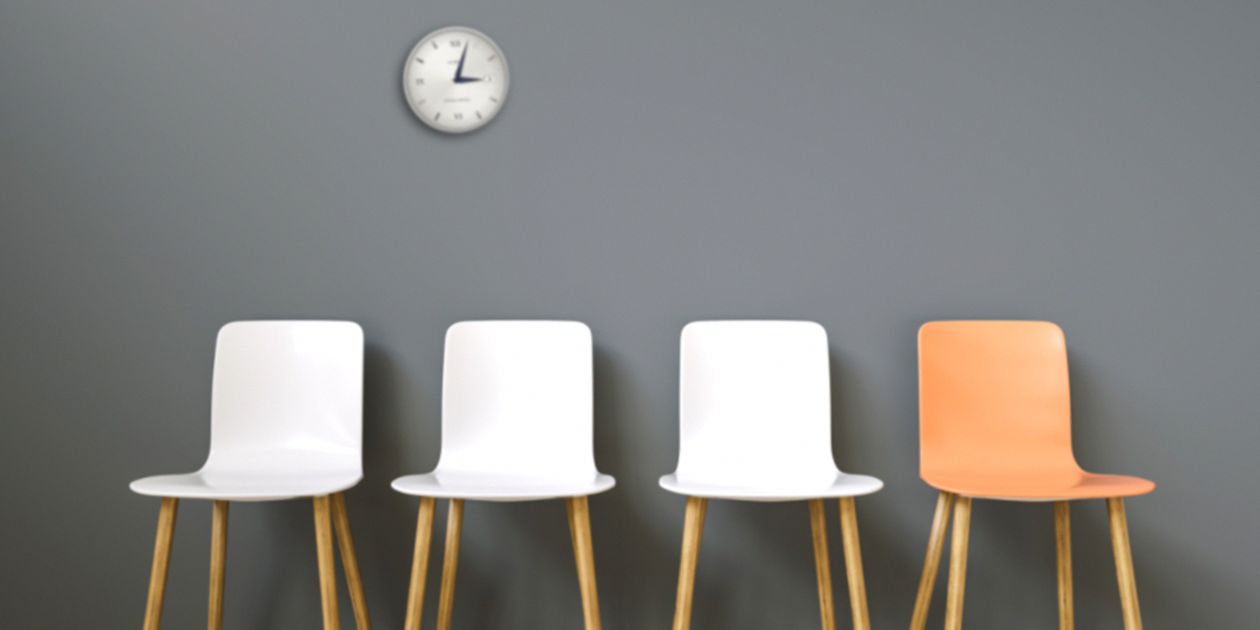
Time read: 3 h 03 min
